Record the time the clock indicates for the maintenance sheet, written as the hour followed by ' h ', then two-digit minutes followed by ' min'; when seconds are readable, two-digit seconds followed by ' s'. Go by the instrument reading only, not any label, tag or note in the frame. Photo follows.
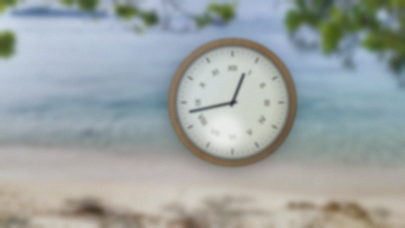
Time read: 12 h 43 min
